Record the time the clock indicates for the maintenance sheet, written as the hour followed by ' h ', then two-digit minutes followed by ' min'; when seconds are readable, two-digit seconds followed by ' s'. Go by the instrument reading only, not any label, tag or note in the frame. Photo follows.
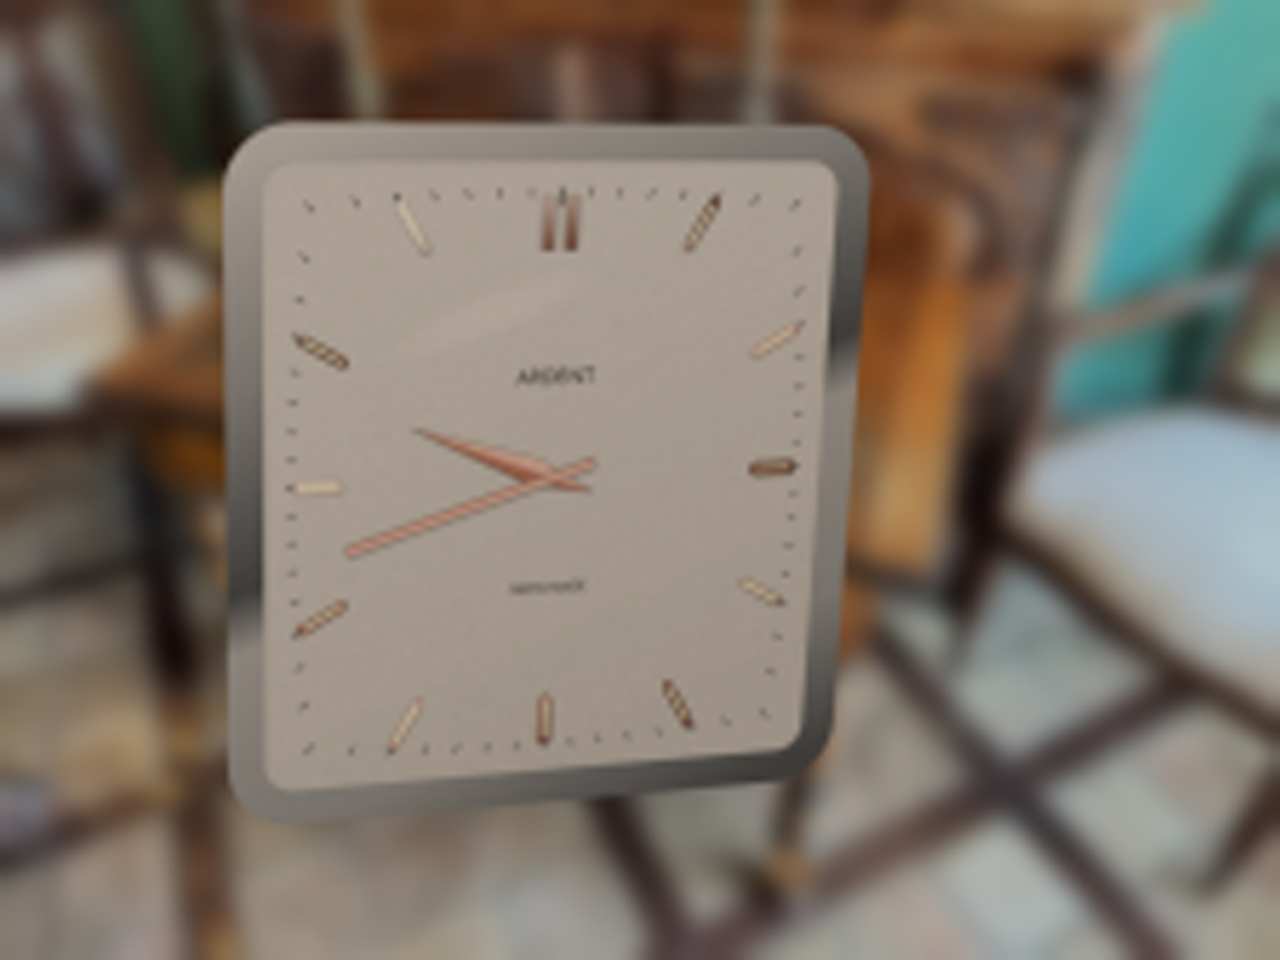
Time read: 9 h 42 min
